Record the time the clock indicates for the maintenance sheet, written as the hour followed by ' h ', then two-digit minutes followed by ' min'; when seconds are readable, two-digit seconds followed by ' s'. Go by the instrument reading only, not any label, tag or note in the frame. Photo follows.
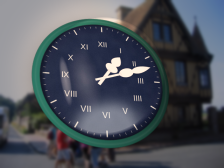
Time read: 1 h 12 min
